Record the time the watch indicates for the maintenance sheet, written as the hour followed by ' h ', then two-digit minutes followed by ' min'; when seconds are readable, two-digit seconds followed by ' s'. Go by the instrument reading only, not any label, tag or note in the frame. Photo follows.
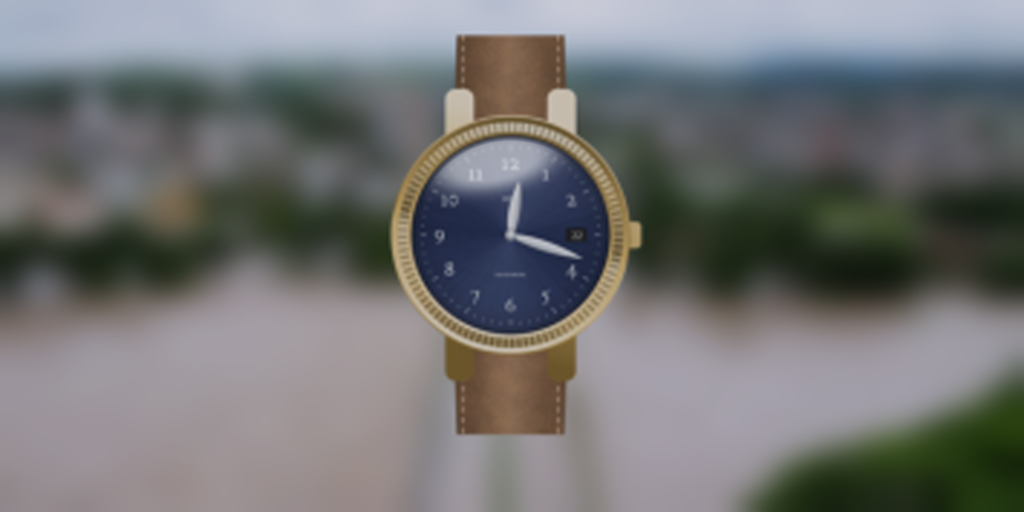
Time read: 12 h 18 min
